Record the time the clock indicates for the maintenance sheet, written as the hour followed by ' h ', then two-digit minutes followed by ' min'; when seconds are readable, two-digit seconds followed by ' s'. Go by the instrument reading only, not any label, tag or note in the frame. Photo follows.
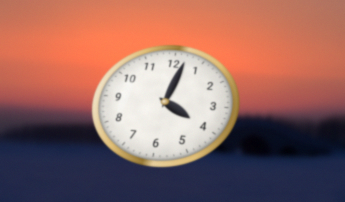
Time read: 4 h 02 min
